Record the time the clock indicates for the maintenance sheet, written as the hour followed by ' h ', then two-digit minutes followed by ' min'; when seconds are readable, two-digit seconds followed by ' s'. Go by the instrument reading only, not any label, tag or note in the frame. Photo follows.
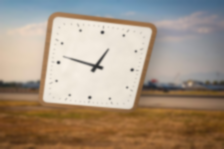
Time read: 12 h 47 min
